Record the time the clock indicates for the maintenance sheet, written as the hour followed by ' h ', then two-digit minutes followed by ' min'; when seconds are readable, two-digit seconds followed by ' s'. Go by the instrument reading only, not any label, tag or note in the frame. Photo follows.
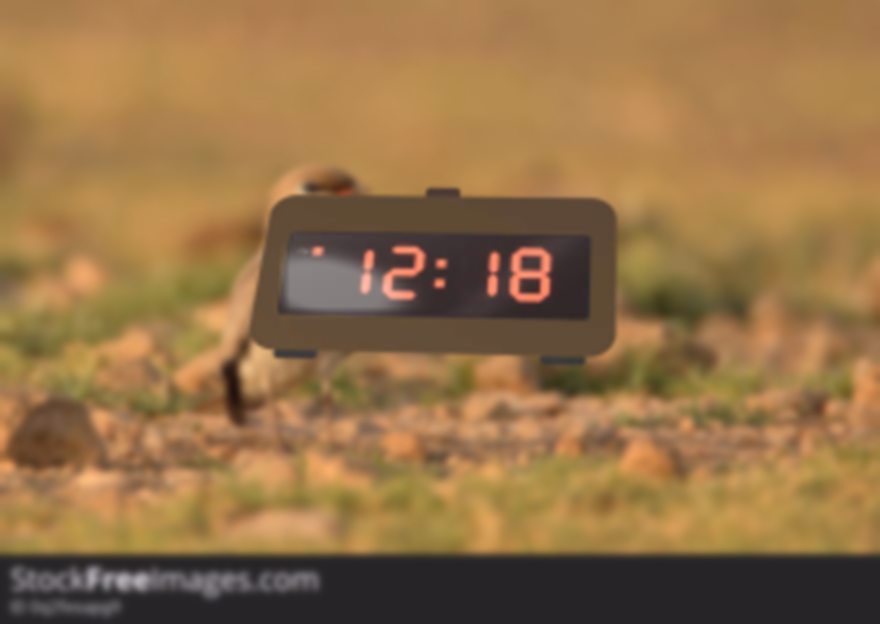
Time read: 12 h 18 min
